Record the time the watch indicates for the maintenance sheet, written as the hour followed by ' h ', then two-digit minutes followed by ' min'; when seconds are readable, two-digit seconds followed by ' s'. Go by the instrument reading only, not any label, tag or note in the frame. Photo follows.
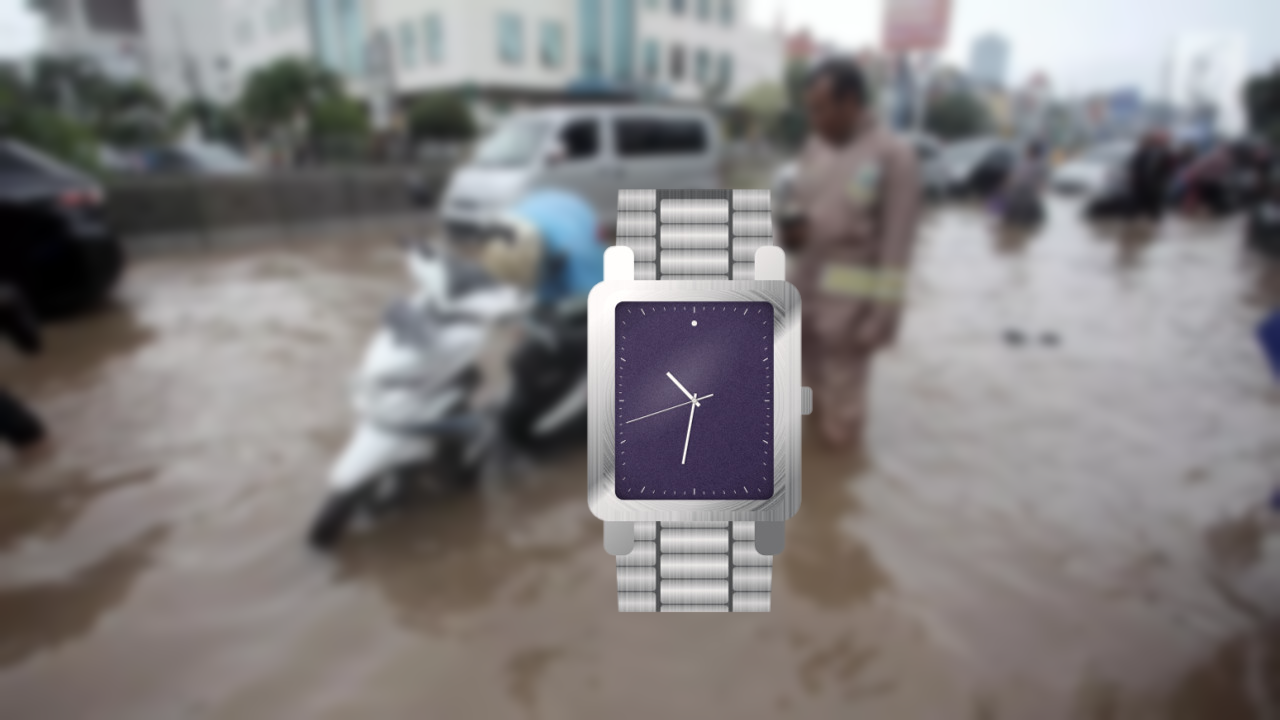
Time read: 10 h 31 min 42 s
